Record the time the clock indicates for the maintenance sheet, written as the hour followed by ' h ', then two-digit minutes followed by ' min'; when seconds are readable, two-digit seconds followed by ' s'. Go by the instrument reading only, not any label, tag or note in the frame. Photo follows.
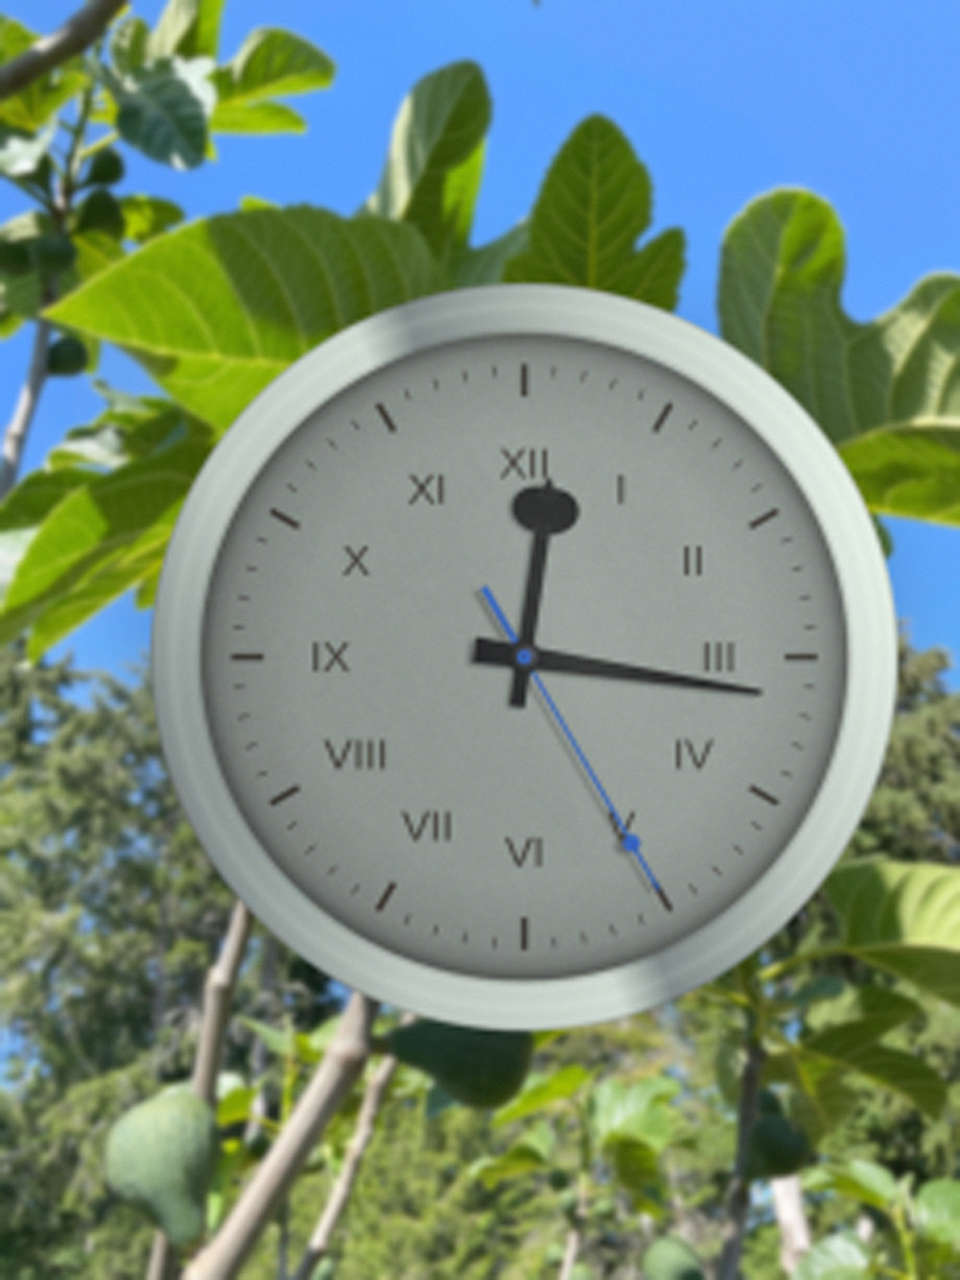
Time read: 12 h 16 min 25 s
